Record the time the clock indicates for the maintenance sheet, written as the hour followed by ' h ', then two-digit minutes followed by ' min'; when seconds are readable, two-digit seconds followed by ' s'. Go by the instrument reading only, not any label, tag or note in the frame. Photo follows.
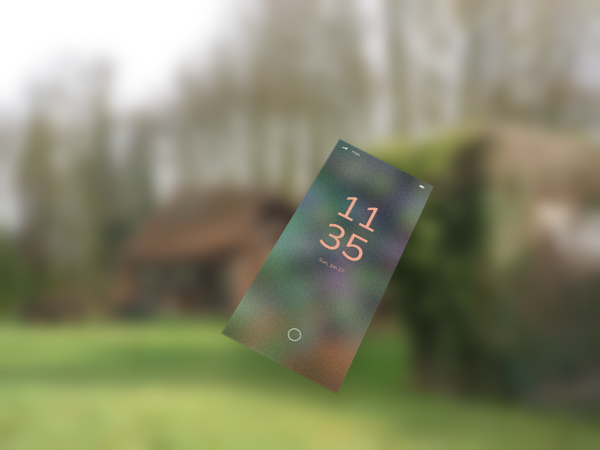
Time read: 11 h 35 min
